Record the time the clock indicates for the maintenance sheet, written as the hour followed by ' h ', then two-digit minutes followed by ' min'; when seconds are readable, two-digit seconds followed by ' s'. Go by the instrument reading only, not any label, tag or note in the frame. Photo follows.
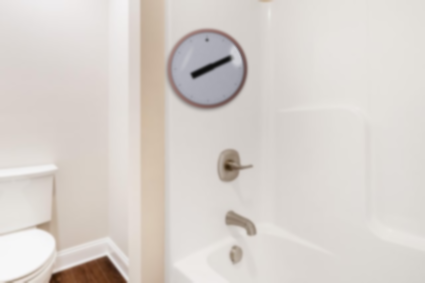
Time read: 8 h 11 min
